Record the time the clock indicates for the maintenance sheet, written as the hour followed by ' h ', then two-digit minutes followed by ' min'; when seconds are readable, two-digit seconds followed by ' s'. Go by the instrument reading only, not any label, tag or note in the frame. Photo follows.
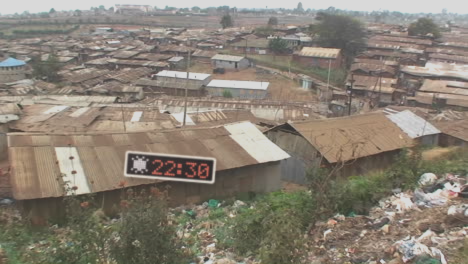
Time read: 22 h 30 min
